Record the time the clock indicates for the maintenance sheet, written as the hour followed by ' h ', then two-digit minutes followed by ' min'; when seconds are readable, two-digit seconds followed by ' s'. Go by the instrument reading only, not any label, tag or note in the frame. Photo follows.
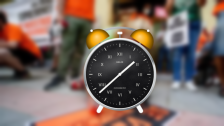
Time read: 1 h 38 min
